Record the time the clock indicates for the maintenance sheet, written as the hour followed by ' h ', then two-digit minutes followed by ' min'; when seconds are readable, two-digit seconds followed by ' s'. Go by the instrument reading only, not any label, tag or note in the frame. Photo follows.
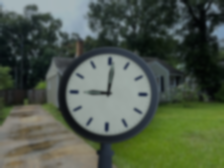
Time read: 9 h 01 min
